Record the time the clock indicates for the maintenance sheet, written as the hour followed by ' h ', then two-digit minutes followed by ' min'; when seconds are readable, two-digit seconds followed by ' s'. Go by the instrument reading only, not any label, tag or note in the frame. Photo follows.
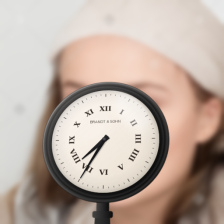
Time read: 7 h 35 min
